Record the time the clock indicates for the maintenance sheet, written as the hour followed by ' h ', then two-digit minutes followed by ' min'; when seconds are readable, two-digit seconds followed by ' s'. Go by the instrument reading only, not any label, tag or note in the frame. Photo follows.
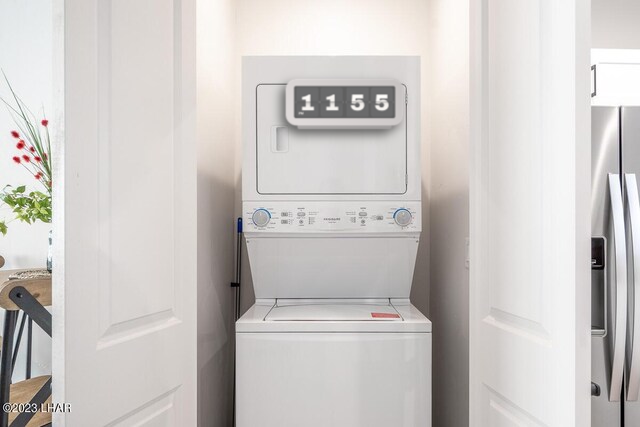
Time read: 11 h 55 min
